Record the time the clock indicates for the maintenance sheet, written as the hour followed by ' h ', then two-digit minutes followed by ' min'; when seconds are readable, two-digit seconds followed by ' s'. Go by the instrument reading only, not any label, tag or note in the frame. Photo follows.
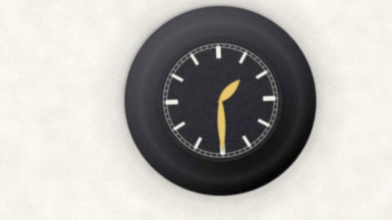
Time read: 1 h 30 min
